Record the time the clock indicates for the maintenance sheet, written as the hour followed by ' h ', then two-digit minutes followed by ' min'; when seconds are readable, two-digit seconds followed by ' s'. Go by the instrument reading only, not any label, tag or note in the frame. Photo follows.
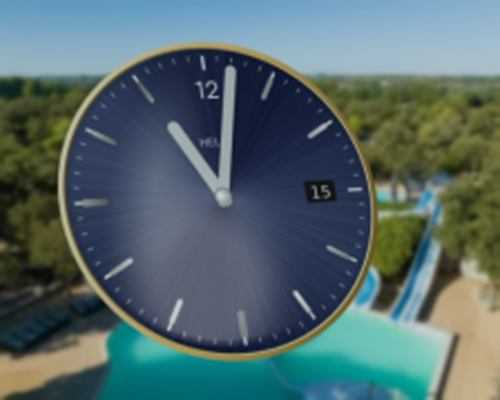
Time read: 11 h 02 min
